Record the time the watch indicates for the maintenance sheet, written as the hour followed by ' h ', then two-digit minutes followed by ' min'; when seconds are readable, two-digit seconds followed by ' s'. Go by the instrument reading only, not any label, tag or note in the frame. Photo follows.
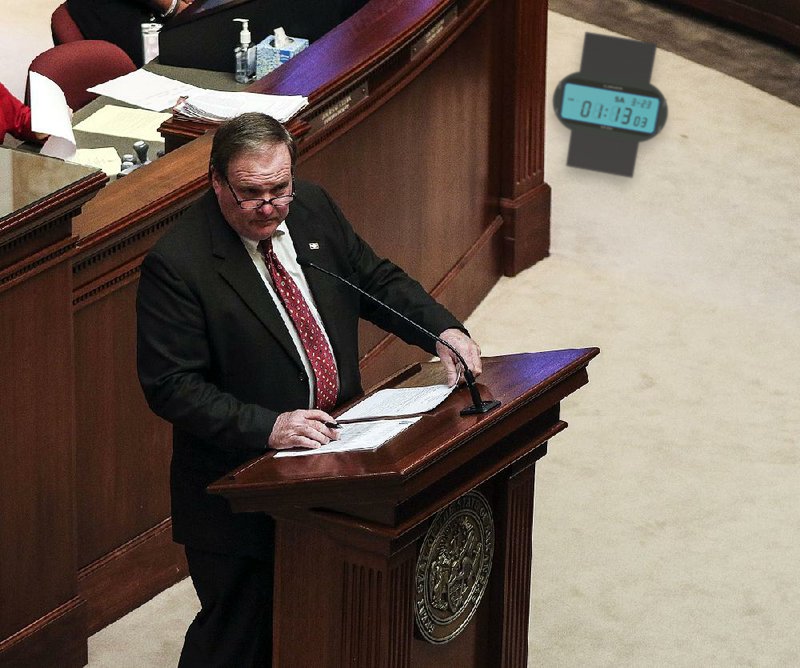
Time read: 1 h 13 min 03 s
